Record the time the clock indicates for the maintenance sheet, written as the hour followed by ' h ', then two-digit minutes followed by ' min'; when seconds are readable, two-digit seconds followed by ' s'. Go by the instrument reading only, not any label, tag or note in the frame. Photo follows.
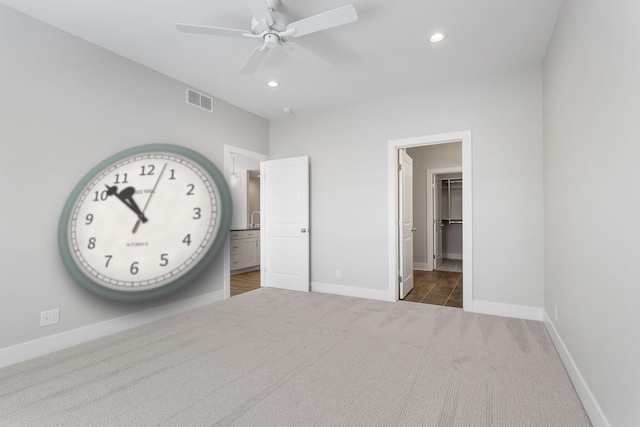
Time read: 10 h 52 min 03 s
